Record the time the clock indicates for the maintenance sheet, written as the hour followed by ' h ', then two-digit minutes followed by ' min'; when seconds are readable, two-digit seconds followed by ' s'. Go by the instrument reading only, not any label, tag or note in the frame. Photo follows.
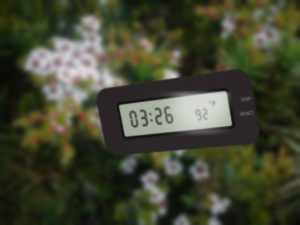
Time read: 3 h 26 min
